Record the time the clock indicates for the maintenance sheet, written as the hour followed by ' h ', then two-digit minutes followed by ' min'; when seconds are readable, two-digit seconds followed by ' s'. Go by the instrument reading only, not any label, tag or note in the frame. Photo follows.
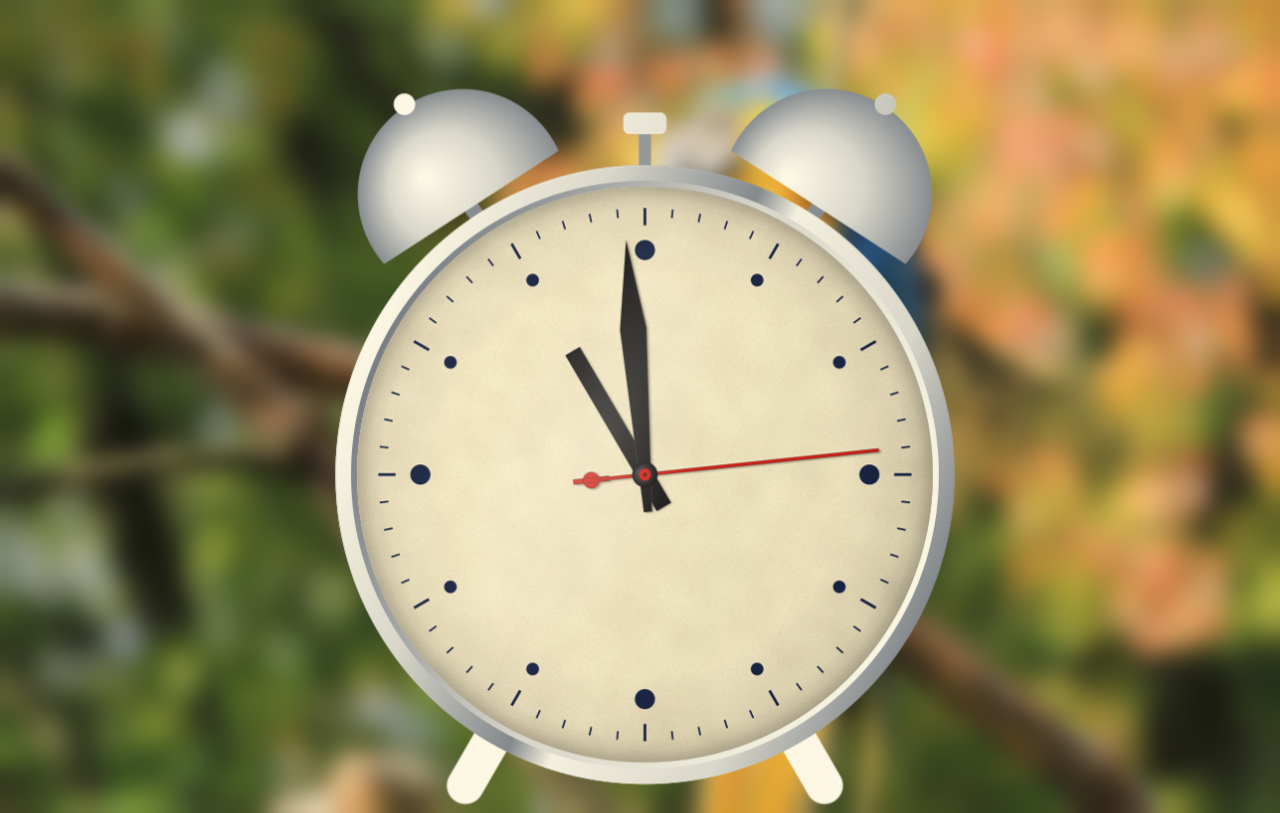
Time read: 10 h 59 min 14 s
